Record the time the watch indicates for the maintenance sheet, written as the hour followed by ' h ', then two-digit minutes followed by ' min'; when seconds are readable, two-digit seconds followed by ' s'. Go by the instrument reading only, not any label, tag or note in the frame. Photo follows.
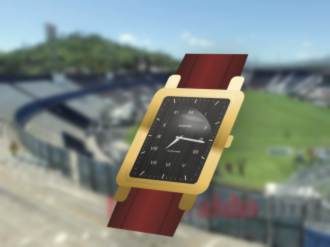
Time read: 7 h 16 min
